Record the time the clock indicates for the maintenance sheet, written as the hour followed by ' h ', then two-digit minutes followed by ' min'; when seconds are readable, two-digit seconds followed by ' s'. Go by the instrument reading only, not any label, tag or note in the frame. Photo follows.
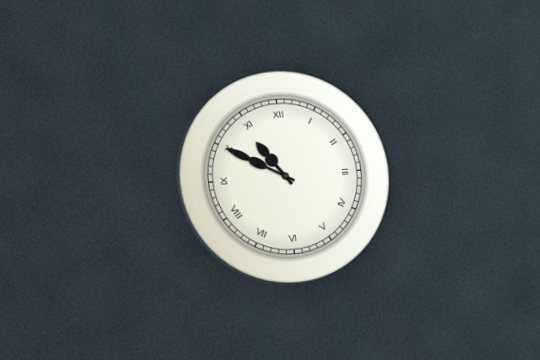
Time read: 10 h 50 min
